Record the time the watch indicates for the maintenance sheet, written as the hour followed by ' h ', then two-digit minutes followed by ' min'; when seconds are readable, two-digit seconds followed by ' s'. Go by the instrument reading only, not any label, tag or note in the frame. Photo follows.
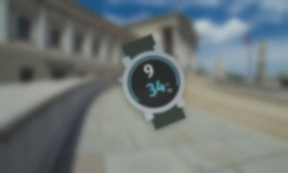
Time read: 9 h 34 min
